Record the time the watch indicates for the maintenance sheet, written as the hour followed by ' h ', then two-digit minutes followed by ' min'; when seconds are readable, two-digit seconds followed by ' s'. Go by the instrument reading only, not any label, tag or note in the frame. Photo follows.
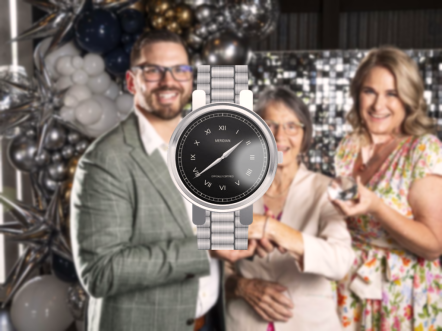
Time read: 1 h 39 min
